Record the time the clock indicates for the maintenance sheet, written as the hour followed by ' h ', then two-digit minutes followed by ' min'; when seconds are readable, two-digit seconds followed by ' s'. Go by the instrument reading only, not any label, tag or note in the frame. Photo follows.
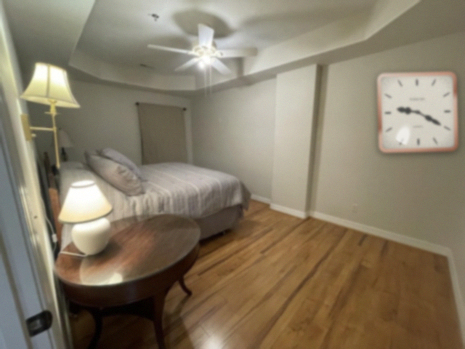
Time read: 9 h 20 min
